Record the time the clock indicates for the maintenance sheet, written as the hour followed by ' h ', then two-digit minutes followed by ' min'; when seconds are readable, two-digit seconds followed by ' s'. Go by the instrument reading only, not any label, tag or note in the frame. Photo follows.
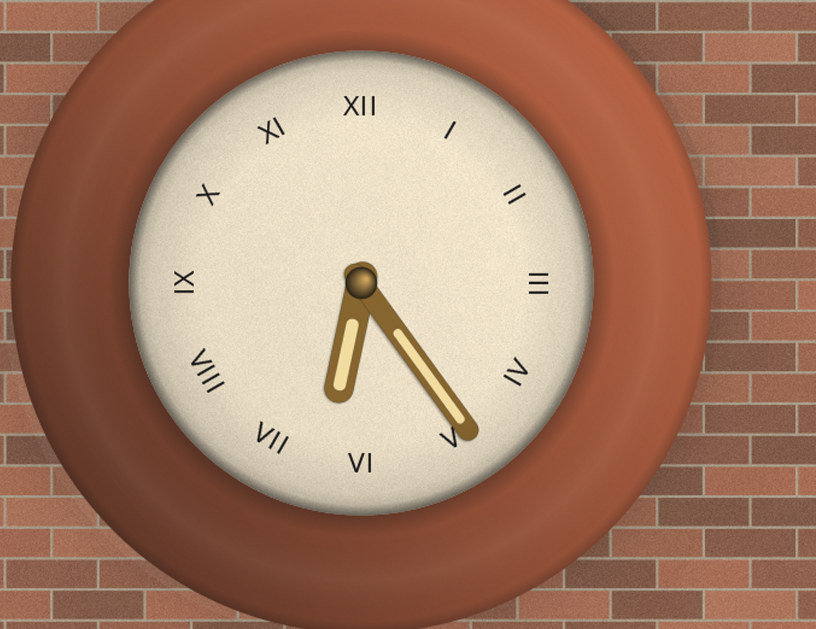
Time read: 6 h 24 min
